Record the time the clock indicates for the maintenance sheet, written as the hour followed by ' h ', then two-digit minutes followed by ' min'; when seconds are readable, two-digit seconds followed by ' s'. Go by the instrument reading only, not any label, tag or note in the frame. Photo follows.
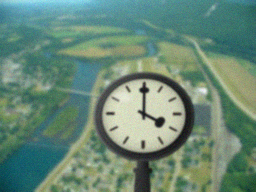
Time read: 4 h 00 min
